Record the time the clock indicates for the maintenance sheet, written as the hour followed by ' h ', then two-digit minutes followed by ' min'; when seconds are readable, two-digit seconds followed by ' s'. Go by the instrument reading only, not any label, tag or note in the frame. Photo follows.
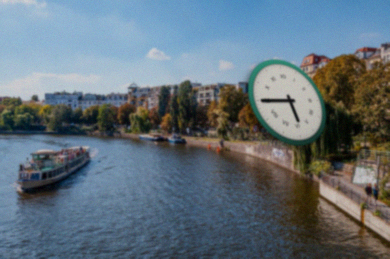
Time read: 5 h 45 min
